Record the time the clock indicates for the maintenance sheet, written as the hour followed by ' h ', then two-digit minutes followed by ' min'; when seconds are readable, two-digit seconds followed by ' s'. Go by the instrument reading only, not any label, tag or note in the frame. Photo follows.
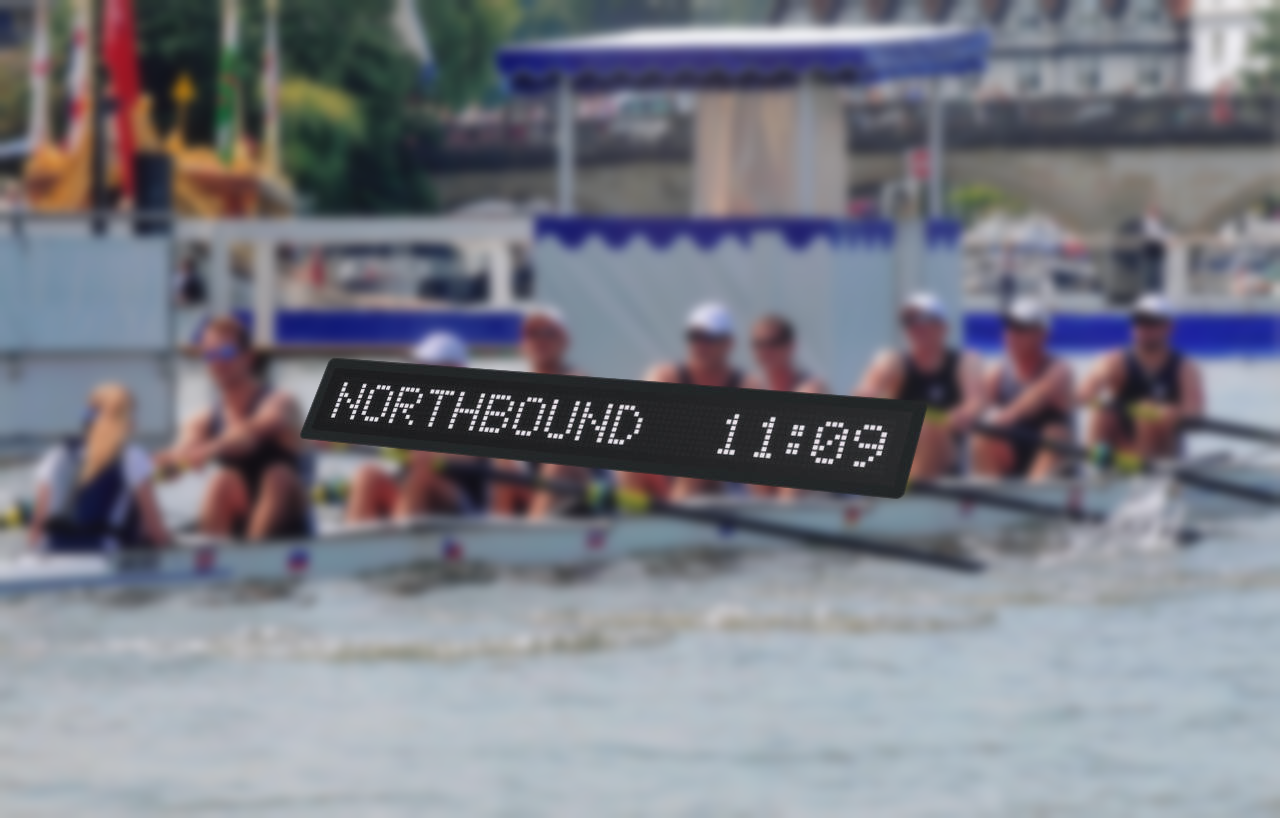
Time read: 11 h 09 min
